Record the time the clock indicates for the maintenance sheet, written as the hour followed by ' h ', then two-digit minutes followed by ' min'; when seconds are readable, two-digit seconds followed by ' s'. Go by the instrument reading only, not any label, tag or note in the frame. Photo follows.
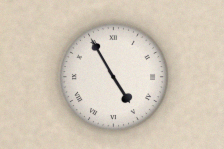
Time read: 4 h 55 min
